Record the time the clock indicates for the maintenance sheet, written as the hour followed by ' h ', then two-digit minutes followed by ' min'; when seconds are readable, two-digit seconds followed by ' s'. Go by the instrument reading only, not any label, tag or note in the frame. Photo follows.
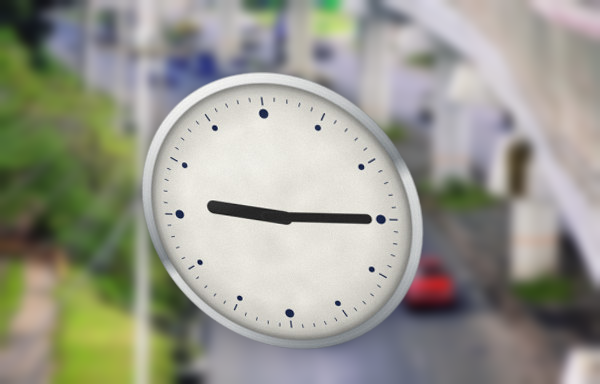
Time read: 9 h 15 min
